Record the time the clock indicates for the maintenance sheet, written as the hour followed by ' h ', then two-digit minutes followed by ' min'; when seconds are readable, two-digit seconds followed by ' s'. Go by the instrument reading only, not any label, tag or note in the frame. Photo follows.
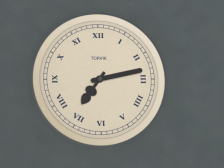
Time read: 7 h 13 min
